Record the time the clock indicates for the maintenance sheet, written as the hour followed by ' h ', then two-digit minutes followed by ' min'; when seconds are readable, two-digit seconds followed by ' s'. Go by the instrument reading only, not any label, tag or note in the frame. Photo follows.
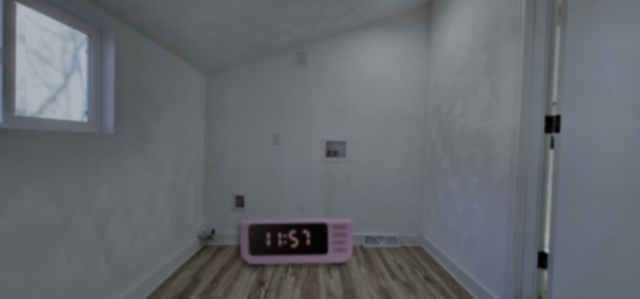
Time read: 11 h 57 min
